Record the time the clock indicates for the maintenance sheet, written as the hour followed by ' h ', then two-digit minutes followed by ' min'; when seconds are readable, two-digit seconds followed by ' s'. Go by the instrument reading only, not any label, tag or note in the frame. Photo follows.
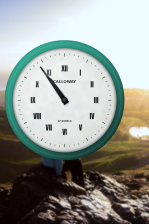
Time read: 10 h 54 min
